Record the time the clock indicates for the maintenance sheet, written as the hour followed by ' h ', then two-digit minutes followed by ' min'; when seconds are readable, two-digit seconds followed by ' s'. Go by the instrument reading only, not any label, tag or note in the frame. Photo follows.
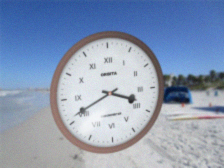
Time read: 3 h 41 min
